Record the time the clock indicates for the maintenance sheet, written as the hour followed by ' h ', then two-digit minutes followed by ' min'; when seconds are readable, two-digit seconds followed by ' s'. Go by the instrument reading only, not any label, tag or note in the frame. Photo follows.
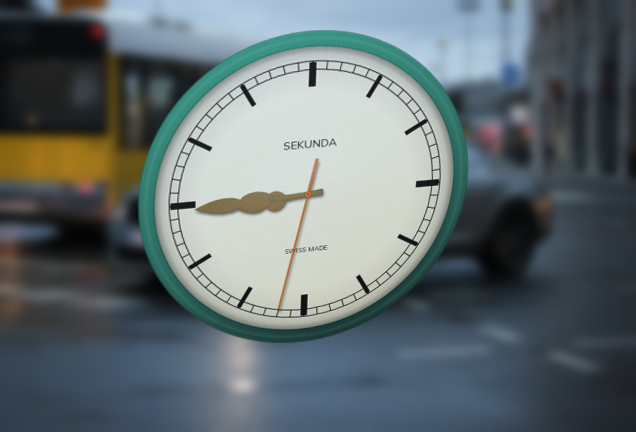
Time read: 8 h 44 min 32 s
